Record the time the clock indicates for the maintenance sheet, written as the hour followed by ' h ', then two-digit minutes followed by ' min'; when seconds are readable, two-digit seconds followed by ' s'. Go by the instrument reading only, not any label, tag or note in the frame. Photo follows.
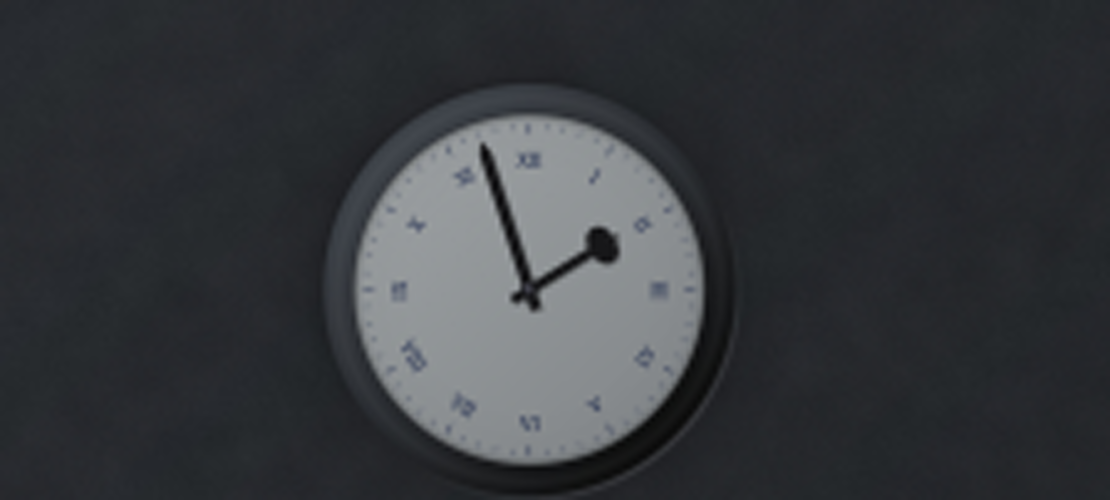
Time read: 1 h 57 min
